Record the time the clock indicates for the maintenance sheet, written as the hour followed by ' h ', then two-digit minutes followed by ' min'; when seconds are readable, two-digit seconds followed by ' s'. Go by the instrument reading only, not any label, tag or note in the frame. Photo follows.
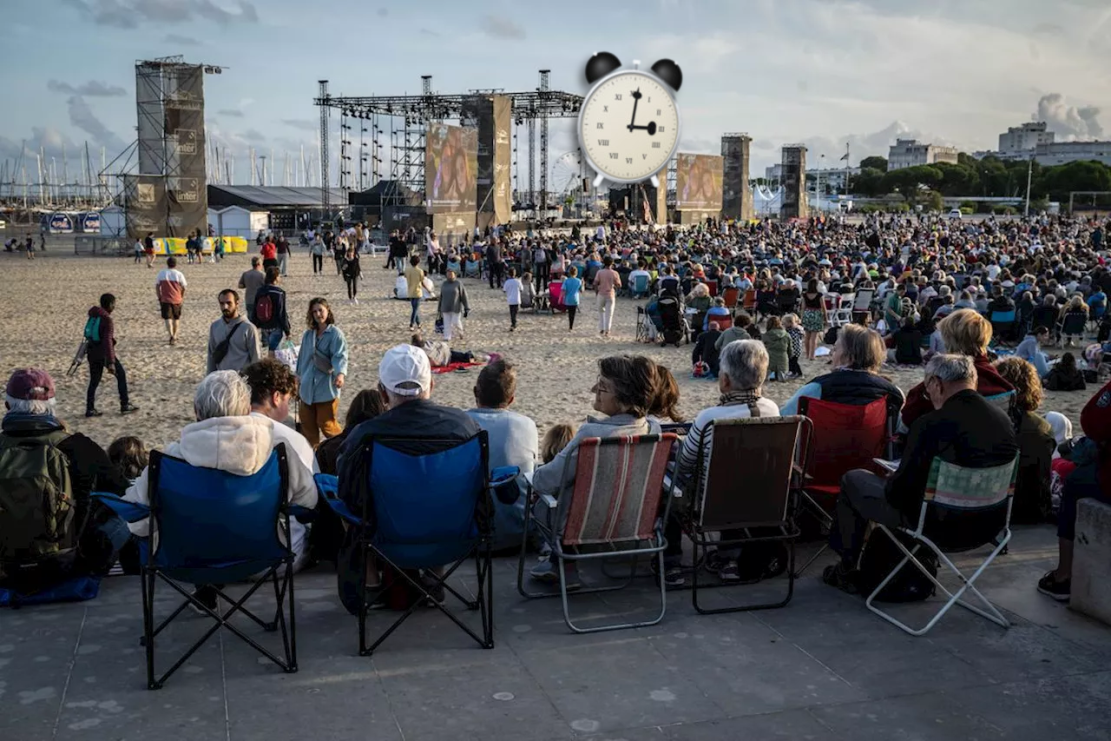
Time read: 3 h 01 min
